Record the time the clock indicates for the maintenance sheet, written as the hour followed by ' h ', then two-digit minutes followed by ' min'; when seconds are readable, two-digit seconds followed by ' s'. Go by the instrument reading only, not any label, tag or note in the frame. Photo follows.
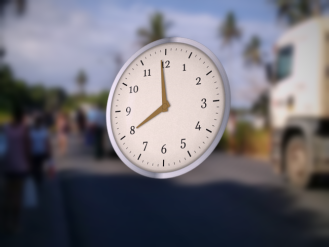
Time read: 7 h 59 min
